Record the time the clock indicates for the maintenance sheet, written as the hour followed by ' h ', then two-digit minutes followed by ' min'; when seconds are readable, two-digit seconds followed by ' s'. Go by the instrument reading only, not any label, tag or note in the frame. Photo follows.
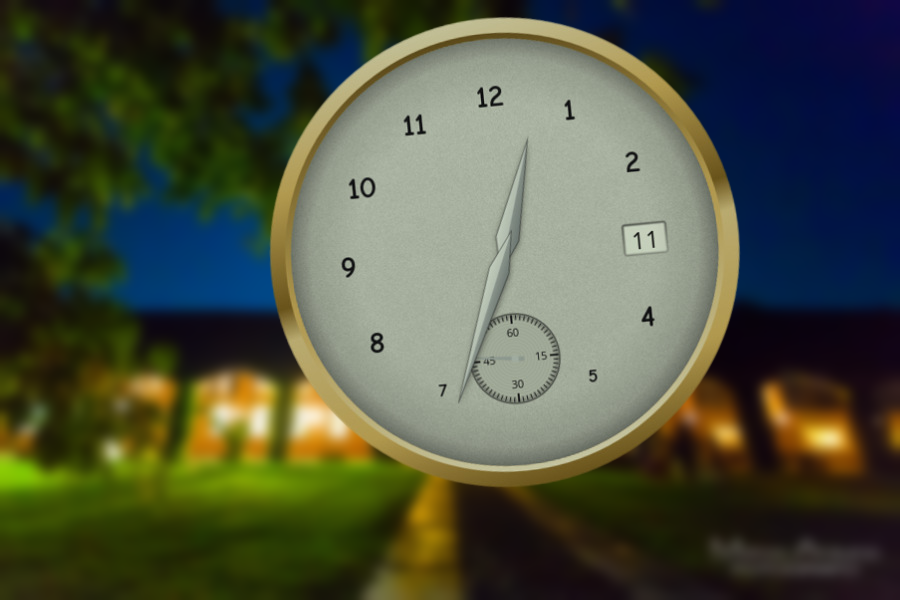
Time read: 12 h 33 min 46 s
